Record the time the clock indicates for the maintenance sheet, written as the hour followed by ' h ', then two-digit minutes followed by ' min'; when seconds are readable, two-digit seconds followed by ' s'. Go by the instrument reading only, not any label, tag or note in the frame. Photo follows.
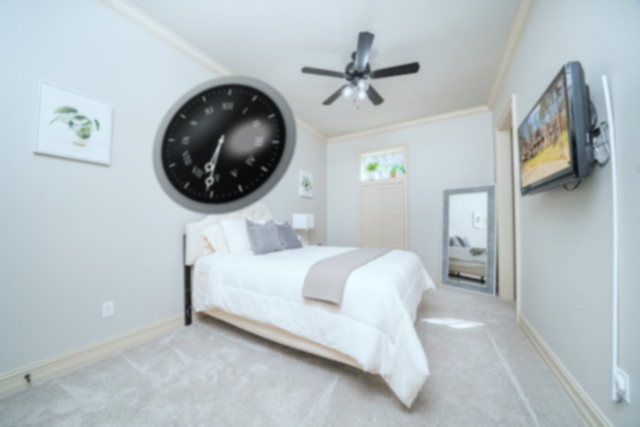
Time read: 6 h 31 min
